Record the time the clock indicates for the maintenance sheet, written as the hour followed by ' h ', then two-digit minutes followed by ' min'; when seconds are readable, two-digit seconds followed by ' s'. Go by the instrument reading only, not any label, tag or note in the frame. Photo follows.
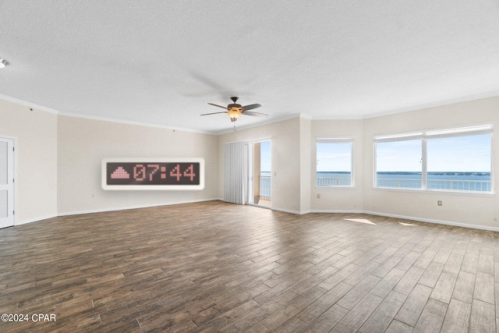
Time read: 7 h 44 min
